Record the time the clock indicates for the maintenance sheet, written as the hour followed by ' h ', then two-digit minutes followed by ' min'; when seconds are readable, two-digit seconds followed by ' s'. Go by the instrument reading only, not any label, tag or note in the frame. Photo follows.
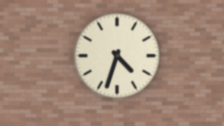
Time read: 4 h 33 min
